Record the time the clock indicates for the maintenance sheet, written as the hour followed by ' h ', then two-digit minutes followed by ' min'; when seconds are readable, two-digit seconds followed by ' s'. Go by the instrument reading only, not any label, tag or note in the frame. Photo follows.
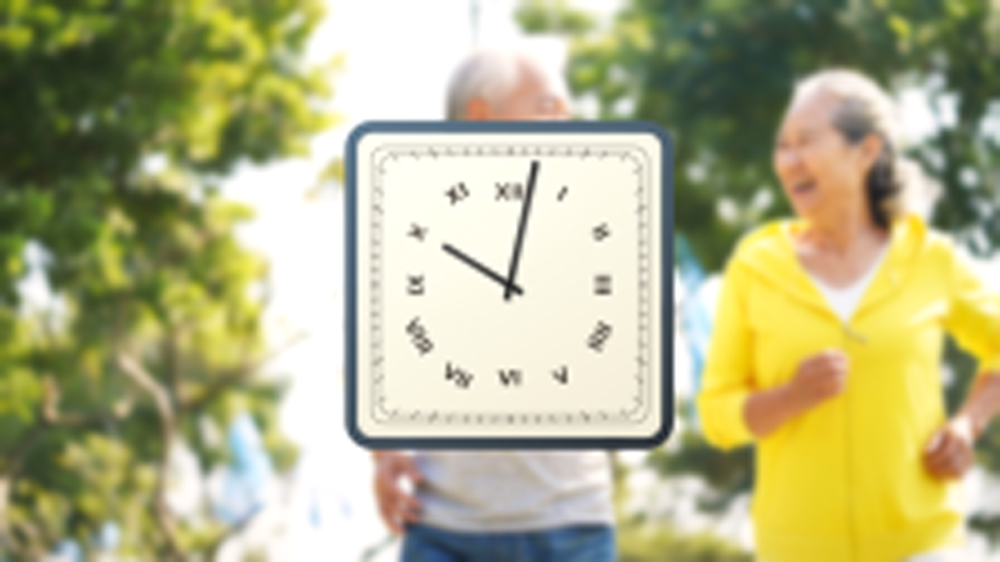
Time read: 10 h 02 min
